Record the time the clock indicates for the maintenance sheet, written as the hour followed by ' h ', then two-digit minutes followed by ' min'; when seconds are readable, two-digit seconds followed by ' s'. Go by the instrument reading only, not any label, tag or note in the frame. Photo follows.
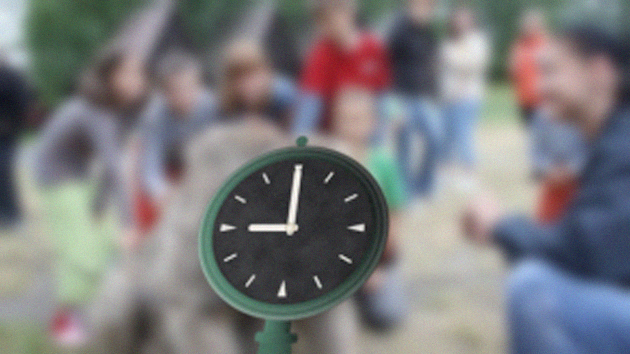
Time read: 9 h 00 min
